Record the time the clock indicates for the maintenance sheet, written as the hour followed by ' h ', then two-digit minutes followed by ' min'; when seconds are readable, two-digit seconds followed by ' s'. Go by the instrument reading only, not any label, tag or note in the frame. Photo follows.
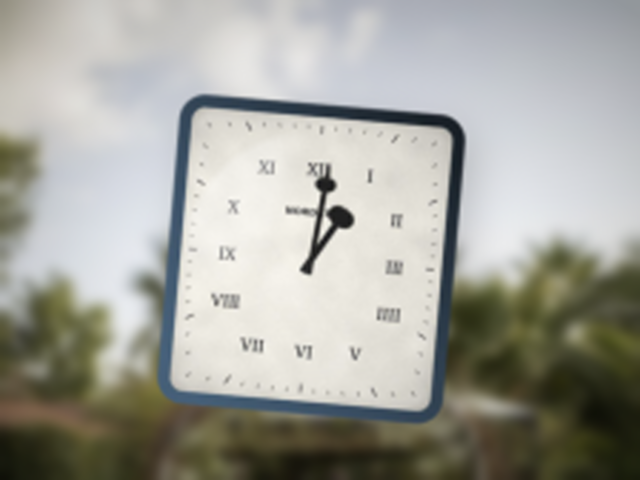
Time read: 1 h 01 min
